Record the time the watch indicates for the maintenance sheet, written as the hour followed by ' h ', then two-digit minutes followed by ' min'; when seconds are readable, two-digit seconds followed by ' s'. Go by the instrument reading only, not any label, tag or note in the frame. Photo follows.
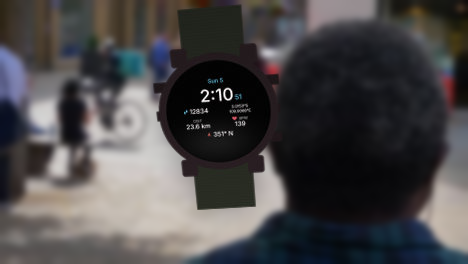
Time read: 2 h 10 min
